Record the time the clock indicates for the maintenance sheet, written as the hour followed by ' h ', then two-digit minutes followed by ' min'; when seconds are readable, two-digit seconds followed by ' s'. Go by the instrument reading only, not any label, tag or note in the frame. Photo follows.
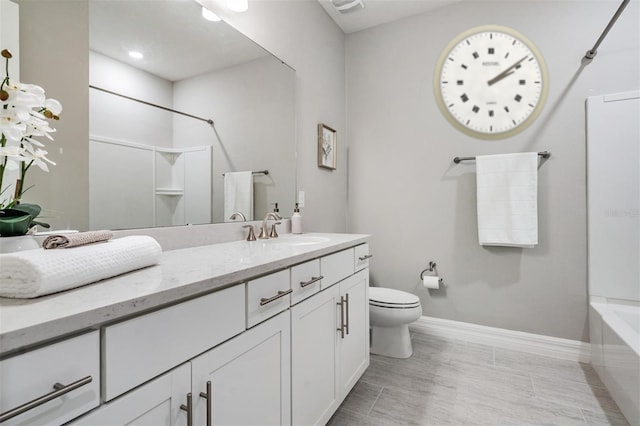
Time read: 2 h 09 min
